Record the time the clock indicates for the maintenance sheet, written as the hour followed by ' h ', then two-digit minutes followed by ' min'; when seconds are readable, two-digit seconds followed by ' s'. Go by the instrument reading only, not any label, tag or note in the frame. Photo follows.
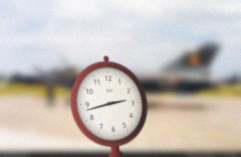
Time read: 2 h 43 min
